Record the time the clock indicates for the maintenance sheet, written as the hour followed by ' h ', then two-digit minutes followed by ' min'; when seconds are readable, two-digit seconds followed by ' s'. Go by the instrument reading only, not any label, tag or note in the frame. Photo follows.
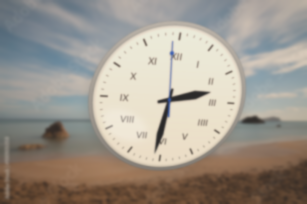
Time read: 2 h 30 min 59 s
